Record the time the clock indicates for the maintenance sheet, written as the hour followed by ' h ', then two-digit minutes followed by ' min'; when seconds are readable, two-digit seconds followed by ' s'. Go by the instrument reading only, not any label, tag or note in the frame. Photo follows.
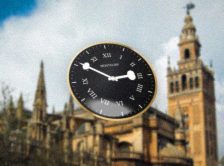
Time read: 2 h 51 min
